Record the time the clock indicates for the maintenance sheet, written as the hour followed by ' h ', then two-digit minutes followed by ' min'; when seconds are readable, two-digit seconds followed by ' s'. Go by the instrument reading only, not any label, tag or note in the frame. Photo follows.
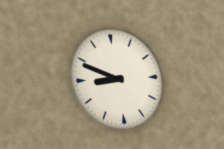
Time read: 8 h 49 min
